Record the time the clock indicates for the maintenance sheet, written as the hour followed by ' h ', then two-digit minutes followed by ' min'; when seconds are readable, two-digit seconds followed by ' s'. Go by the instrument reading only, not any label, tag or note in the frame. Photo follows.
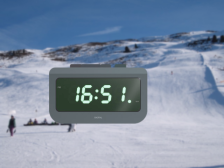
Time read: 16 h 51 min
